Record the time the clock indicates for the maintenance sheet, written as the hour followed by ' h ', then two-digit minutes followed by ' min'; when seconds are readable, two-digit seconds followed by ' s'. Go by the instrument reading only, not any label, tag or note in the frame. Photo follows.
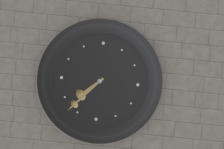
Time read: 7 h 37 min
